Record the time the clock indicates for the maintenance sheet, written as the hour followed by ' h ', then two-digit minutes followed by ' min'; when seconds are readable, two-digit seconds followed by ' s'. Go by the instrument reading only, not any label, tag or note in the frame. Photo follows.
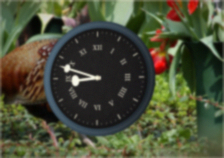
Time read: 8 h 48 min
